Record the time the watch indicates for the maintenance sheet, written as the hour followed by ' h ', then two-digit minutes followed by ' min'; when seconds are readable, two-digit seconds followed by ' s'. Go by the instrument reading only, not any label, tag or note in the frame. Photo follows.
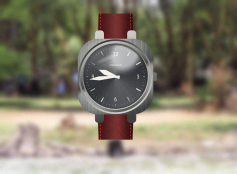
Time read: 9 h 44 min
